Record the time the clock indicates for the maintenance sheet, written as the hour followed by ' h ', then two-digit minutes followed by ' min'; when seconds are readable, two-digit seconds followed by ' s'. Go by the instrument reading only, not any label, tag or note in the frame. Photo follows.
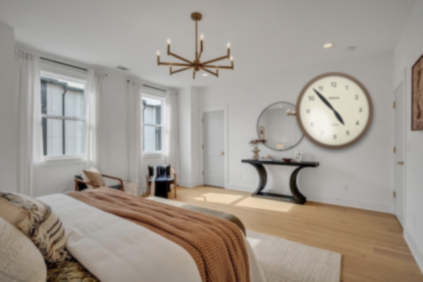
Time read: 4 h 53 min
